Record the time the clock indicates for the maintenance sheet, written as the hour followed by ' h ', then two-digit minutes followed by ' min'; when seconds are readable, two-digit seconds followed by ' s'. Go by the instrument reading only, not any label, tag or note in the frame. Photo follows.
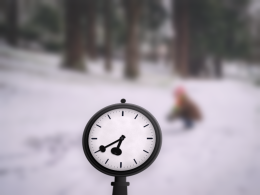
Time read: 6 h 40 min
